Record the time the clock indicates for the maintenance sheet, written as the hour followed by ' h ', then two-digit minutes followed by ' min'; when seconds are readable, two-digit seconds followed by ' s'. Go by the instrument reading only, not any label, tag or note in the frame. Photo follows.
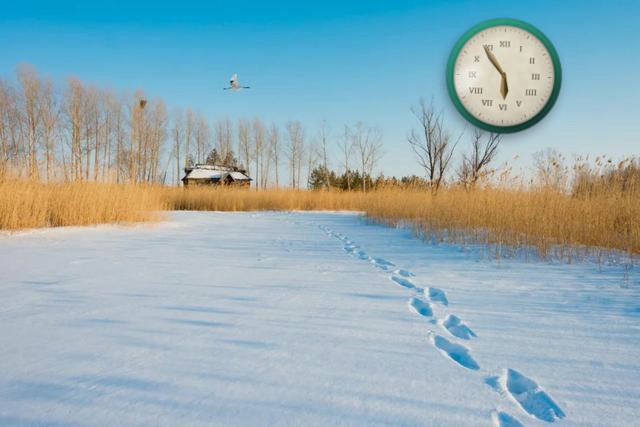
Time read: 5 h 54 min
